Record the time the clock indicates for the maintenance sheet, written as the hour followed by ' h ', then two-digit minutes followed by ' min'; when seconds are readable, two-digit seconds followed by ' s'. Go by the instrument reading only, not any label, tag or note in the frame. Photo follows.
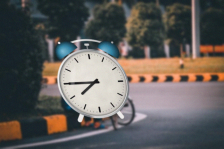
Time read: 7 h 45 min
